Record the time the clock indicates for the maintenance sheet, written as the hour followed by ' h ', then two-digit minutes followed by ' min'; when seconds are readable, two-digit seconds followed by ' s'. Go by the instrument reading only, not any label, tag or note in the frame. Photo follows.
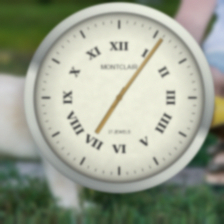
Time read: 7 h 06 min
